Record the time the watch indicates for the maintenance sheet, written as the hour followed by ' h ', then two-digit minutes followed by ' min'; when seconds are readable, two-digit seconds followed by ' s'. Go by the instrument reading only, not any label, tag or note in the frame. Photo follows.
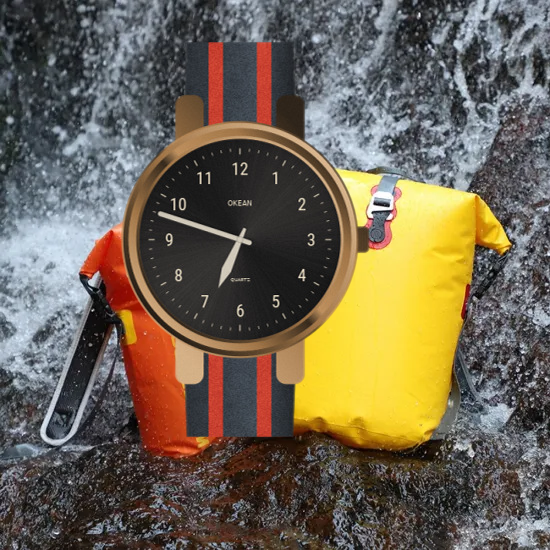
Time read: 6 h 48 min
